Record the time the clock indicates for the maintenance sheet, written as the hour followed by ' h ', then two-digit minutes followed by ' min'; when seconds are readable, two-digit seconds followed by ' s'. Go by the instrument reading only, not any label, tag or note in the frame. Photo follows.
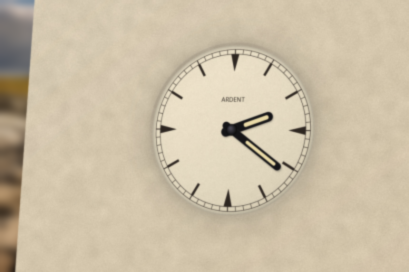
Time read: 2 h 21 min
